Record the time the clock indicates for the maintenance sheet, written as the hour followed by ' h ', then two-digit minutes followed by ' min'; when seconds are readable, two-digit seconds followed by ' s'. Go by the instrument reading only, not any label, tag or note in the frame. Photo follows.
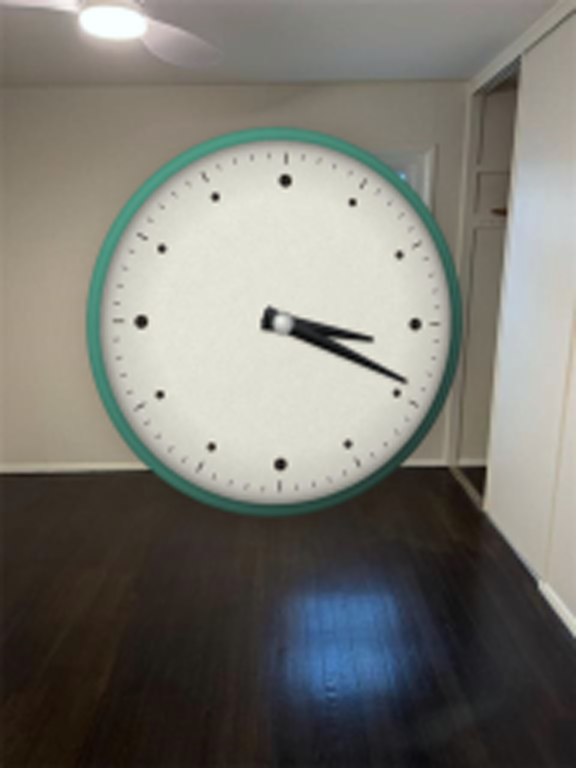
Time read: 3 h 19 min
